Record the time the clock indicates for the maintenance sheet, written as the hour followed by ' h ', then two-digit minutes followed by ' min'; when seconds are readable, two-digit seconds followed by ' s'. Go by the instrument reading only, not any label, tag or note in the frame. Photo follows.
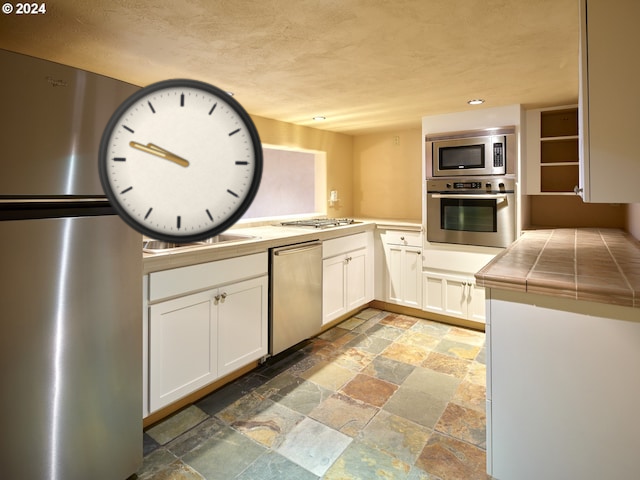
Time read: 9 h 48 min
